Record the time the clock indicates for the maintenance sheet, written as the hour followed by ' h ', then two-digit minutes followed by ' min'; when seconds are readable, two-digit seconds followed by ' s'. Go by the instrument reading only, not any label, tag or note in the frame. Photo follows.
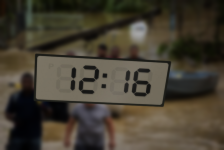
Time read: 12 h 16 min
